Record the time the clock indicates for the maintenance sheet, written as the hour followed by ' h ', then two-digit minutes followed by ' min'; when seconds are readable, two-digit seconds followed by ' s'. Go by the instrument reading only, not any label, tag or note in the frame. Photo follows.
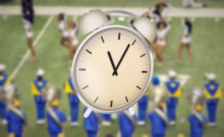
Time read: 11 h 04 min
